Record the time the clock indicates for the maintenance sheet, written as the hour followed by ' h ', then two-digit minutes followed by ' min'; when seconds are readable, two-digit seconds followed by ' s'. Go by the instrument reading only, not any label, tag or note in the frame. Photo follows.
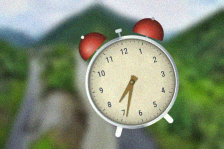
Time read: 7 h 34 min
